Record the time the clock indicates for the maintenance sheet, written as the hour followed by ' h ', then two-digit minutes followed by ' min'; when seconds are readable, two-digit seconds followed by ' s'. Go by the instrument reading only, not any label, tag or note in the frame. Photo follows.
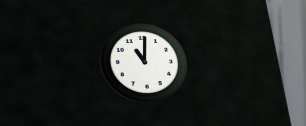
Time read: 11 h 01 min
